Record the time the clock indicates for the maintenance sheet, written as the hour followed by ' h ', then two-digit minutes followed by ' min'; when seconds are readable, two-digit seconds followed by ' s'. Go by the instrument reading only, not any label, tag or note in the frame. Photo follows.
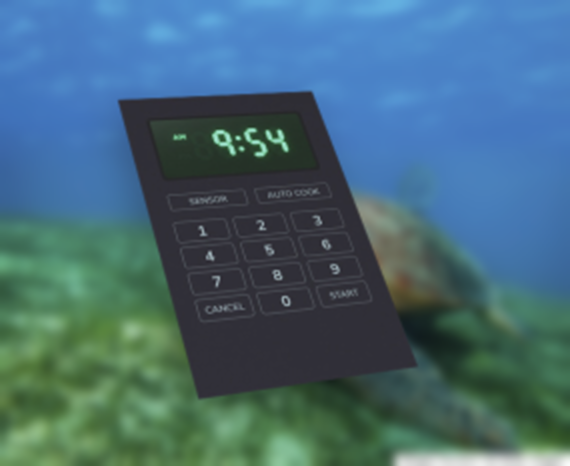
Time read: 9 h 54 min
